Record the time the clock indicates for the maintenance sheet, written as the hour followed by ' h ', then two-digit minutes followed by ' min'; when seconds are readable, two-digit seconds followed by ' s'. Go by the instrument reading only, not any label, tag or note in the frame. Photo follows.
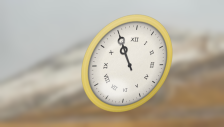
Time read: 10 h 55 min
